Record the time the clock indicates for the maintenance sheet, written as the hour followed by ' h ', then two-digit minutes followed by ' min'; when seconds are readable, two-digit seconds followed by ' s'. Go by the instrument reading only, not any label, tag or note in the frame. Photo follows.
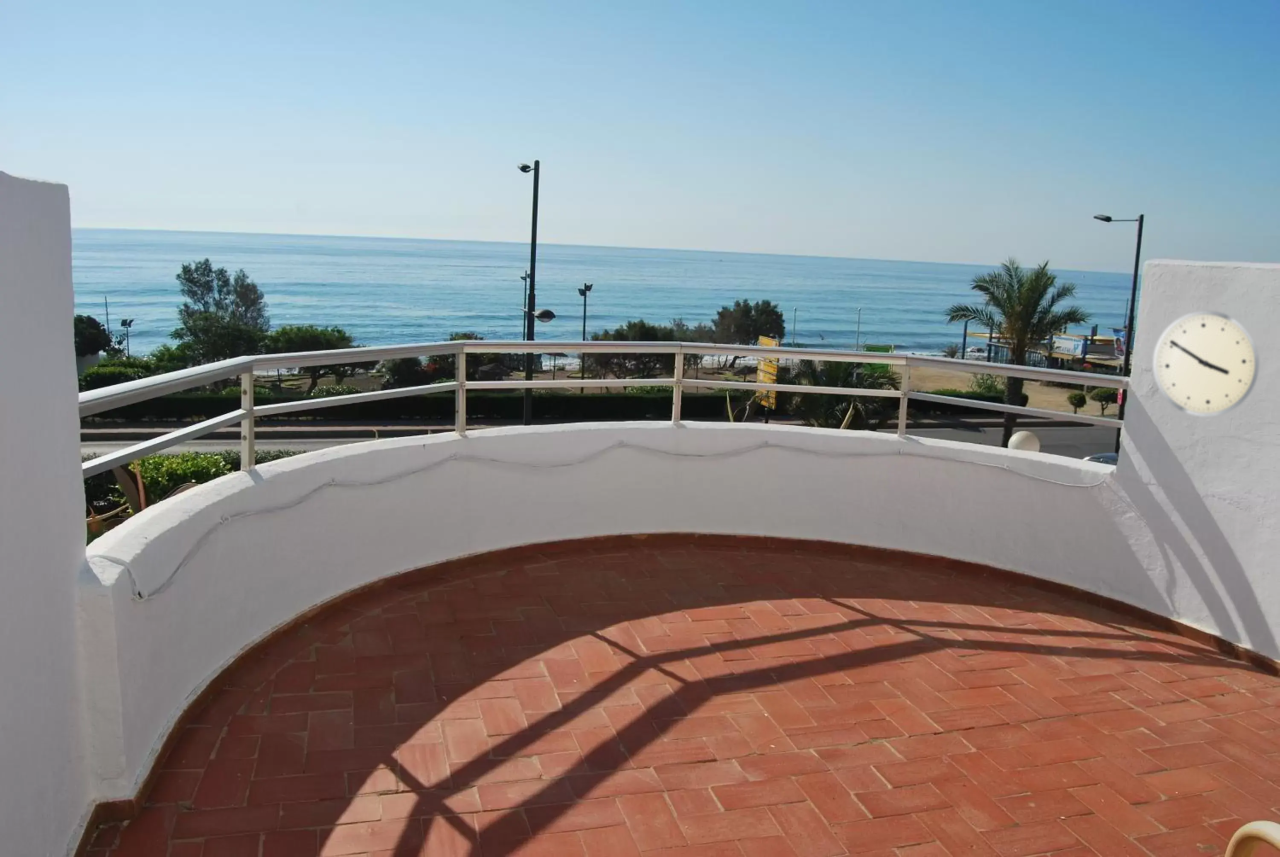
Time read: 3 h 51 min
